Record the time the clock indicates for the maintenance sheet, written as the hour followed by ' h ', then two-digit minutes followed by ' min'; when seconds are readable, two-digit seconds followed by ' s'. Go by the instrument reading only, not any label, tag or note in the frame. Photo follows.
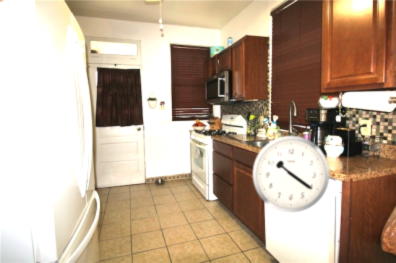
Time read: 10 h 21 min
